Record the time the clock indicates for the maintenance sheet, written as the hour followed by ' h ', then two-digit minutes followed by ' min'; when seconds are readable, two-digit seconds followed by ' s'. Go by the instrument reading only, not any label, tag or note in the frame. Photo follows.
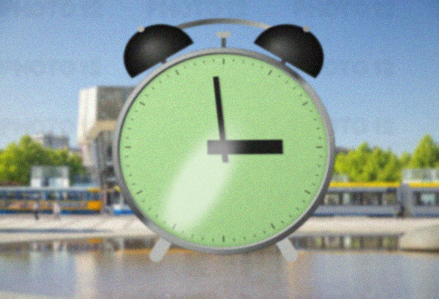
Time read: 2 h 59 min
